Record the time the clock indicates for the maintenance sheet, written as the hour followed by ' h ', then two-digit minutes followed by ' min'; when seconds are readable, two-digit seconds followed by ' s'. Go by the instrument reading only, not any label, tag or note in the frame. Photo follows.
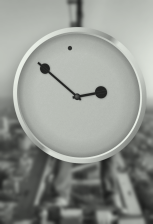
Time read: 2 h 53 min
